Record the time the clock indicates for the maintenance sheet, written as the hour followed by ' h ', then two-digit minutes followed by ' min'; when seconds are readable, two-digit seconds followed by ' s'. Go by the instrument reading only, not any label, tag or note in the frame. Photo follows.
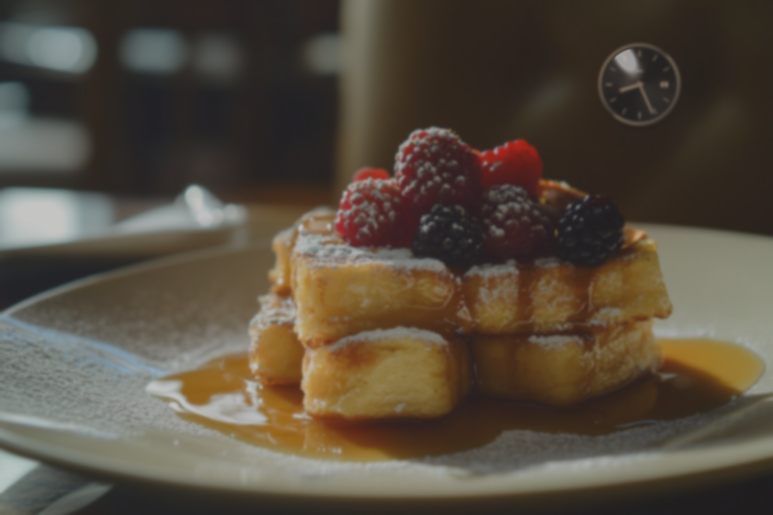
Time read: 8 h 26 min
